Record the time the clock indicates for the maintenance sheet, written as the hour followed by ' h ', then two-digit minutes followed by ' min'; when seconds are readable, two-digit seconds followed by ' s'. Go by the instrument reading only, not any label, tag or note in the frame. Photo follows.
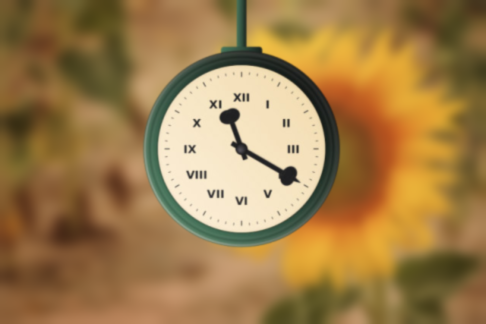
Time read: 11 h 20 min
